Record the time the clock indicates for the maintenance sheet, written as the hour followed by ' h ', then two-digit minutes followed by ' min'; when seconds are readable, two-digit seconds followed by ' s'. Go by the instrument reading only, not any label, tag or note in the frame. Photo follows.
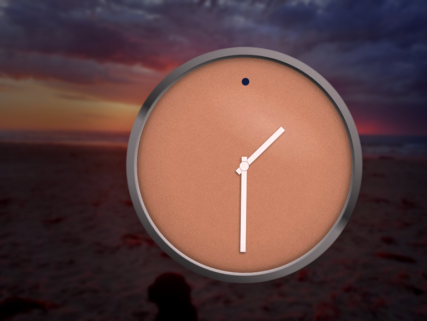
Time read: 1 h 30 min
